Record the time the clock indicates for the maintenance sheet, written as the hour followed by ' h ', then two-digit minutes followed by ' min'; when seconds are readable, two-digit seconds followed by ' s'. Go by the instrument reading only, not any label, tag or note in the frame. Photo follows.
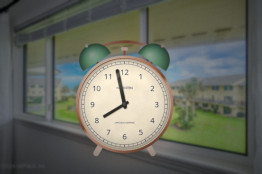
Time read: 7 h 58 min
